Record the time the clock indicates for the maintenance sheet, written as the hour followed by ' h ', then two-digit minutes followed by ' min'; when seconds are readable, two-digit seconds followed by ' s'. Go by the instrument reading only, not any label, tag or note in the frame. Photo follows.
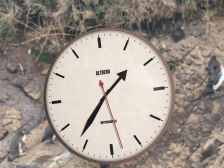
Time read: 1 h 36 min 28 s
